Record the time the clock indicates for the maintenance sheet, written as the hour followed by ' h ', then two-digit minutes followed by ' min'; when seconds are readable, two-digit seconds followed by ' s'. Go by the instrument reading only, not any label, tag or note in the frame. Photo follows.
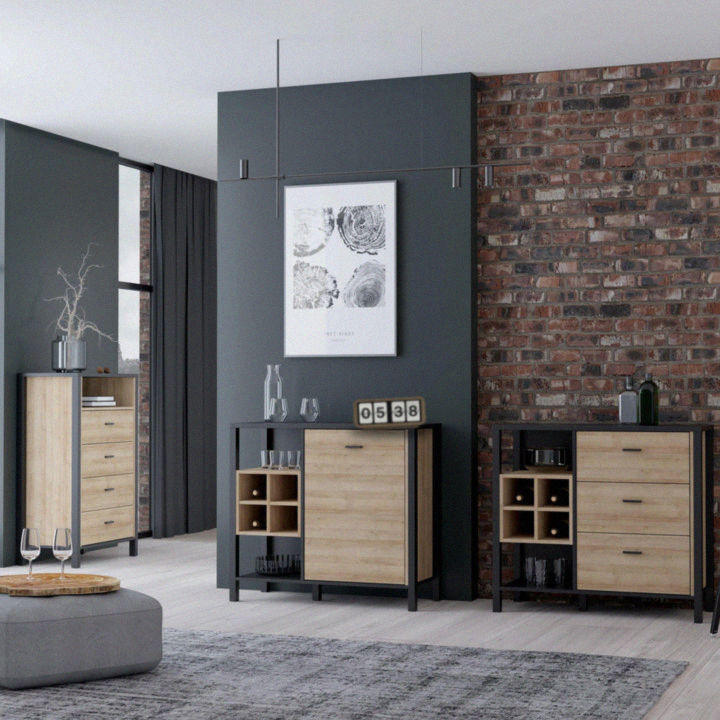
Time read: 5 h 38 min
